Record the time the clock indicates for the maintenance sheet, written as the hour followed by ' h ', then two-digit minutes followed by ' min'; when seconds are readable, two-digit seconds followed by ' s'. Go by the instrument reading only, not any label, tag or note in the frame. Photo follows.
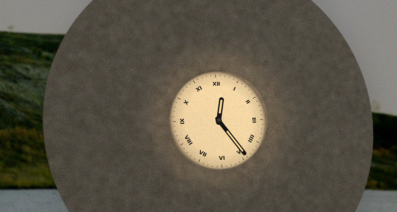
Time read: 12 h 24 min
